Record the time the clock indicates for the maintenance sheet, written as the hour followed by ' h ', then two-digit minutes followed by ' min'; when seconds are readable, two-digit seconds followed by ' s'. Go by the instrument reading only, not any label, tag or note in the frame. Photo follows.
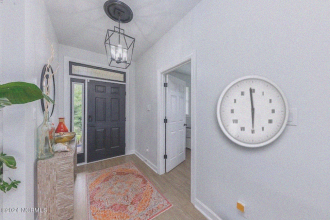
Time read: 5 h 59 min
